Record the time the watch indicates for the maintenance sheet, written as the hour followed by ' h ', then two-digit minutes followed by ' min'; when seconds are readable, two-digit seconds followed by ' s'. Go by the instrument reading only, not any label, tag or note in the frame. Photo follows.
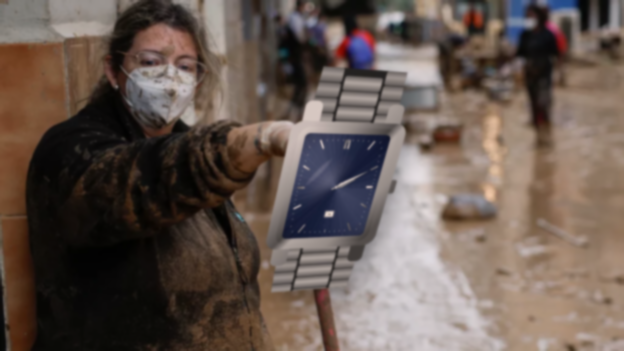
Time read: 2 h 10 min
